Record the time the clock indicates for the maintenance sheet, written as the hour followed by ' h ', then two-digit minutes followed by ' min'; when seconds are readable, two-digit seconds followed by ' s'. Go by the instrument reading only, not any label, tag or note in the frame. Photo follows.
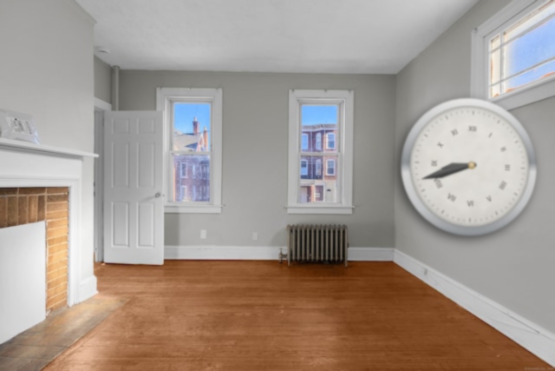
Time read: 8 h 42 min
